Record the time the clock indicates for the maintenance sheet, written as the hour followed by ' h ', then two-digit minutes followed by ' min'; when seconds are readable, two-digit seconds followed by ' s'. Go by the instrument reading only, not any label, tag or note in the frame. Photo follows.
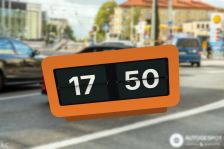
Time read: 17 h 50 min
